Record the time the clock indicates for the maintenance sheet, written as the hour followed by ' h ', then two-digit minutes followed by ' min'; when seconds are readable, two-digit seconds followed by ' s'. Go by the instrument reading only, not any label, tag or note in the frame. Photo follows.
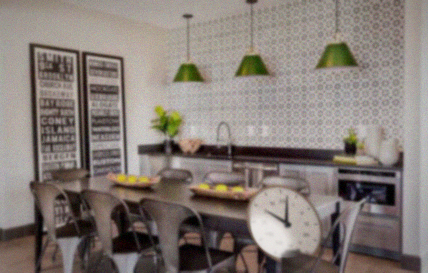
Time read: 10 h 02 min
